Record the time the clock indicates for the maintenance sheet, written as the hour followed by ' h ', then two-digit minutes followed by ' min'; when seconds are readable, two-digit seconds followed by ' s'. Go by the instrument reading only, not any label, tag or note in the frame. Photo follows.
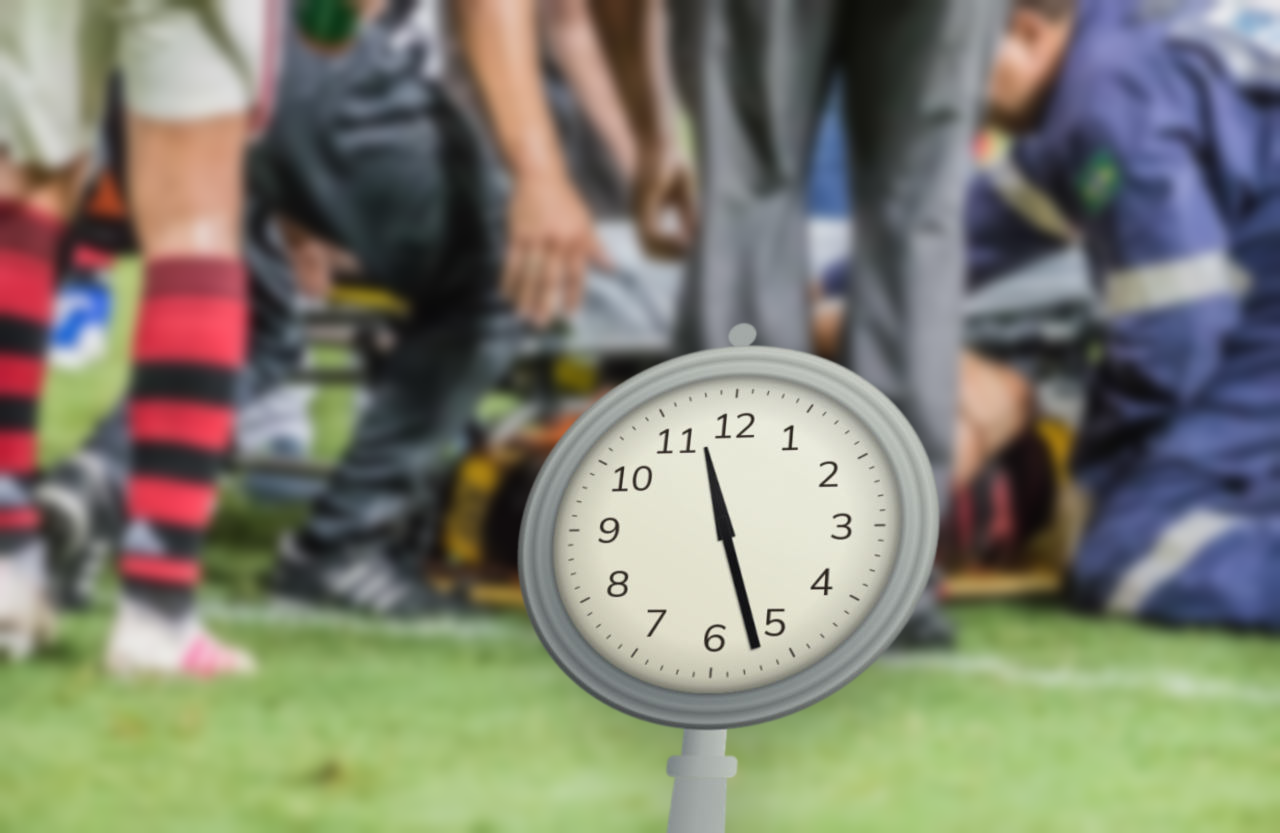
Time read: 11 h 27 min
